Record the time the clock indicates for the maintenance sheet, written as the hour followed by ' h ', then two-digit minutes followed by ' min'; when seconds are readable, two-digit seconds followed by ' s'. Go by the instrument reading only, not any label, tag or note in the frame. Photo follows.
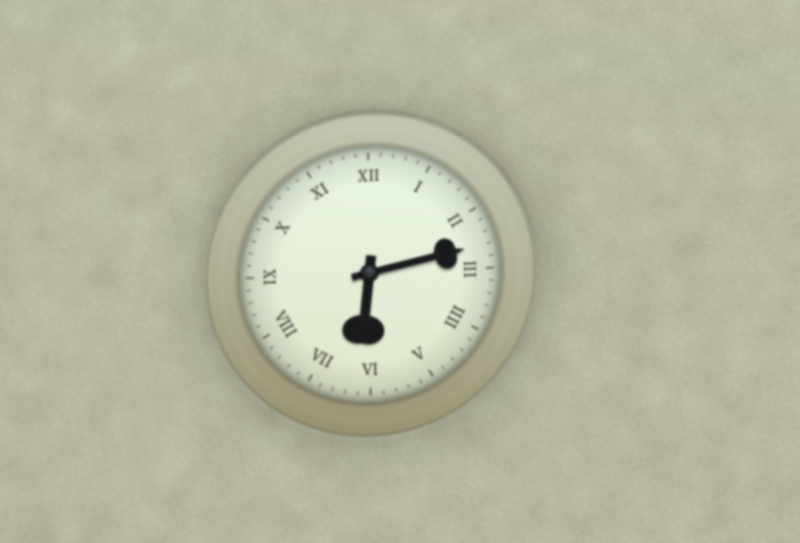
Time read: 6 h 13 min
